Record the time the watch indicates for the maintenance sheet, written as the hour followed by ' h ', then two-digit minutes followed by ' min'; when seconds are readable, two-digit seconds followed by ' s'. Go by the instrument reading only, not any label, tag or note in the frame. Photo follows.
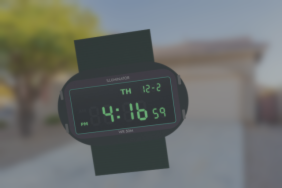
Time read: 4 h 16 min 59 s
